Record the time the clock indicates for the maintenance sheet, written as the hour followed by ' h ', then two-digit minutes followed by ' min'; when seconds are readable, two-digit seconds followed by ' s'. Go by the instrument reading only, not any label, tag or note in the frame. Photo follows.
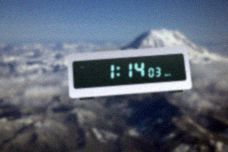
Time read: 1 h 14 min
